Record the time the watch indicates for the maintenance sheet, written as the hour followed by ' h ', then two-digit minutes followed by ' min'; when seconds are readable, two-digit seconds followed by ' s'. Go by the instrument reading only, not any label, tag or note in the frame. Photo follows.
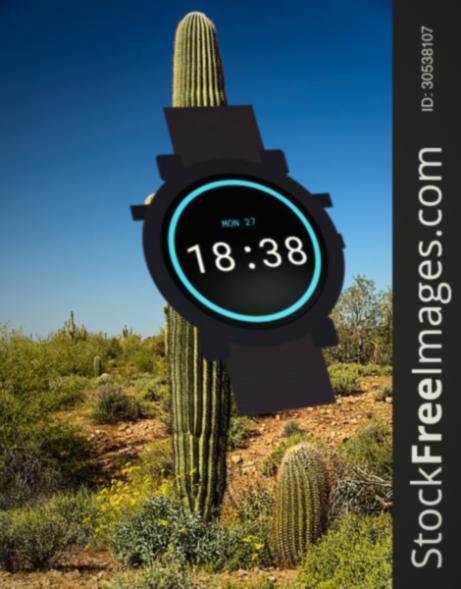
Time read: 18 h 38 min
